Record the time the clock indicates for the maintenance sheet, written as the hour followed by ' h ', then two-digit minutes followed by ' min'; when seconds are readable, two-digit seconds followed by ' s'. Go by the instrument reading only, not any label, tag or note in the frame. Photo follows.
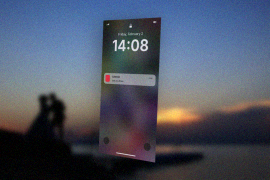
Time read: 14 h 08 min
